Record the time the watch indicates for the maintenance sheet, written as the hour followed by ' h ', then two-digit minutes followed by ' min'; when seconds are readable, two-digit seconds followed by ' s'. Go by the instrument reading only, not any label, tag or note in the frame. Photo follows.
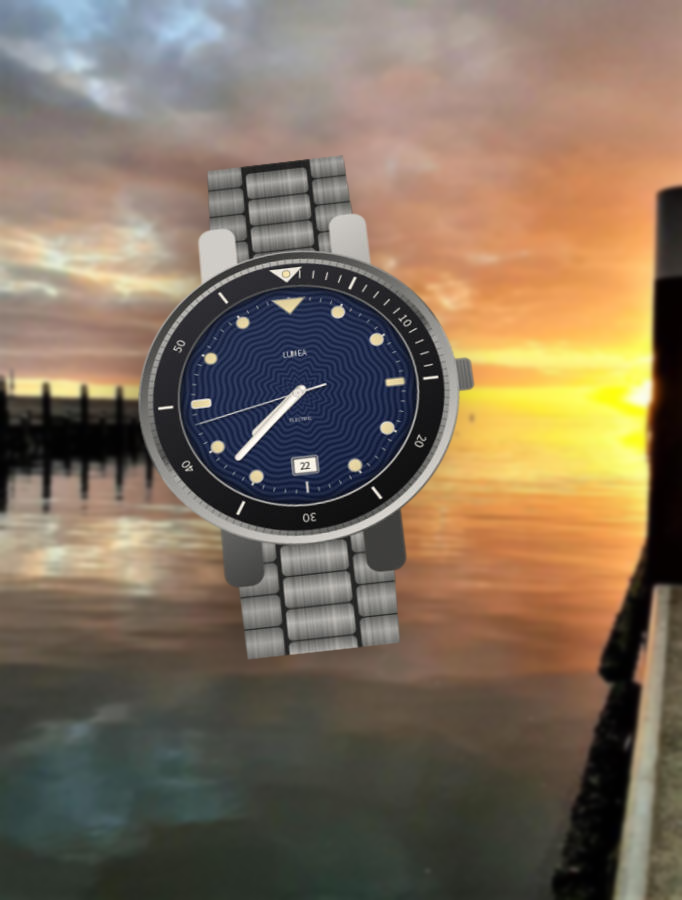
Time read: 7 h 37 min 43 s
